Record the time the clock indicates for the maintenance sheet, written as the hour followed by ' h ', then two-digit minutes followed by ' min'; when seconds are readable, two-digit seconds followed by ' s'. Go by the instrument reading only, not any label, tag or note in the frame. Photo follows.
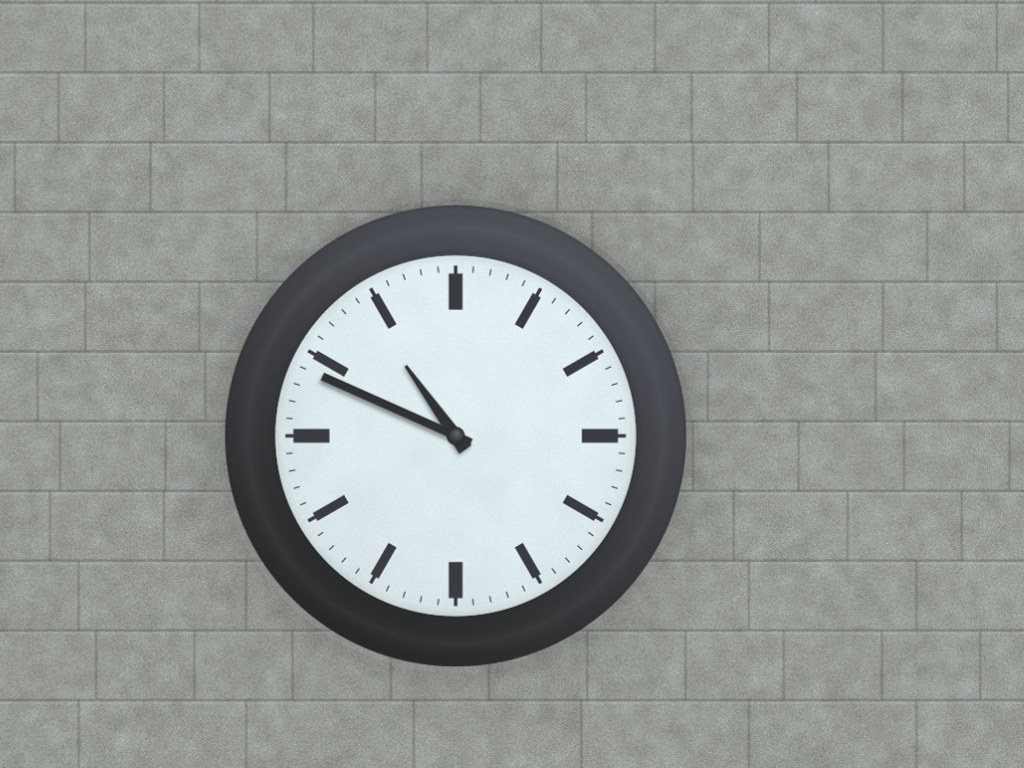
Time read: 10 h 49 min
